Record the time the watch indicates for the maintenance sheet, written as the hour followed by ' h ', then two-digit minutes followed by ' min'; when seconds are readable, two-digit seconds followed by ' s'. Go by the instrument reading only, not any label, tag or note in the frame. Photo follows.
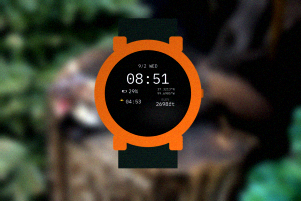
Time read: 8 h 51 min
